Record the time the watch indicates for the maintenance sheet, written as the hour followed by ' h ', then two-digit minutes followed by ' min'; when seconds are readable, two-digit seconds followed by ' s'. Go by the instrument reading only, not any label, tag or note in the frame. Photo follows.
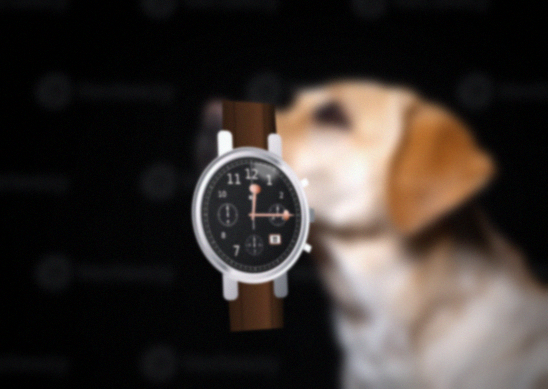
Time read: 12 h 15 min
